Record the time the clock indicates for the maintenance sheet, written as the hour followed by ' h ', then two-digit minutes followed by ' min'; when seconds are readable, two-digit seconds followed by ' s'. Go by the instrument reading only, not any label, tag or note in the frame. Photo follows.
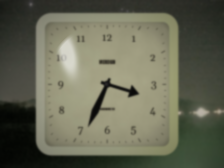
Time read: 3 h 34 min
